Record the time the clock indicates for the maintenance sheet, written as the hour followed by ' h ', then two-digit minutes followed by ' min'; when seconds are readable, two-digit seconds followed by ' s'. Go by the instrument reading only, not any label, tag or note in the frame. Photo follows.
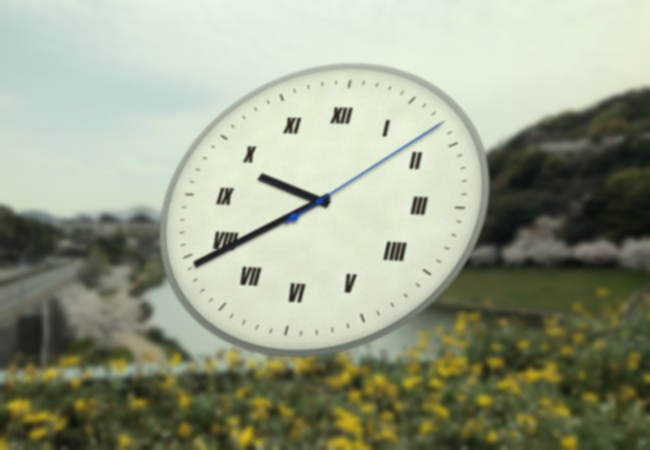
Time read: 9 h 39 min 08 s
